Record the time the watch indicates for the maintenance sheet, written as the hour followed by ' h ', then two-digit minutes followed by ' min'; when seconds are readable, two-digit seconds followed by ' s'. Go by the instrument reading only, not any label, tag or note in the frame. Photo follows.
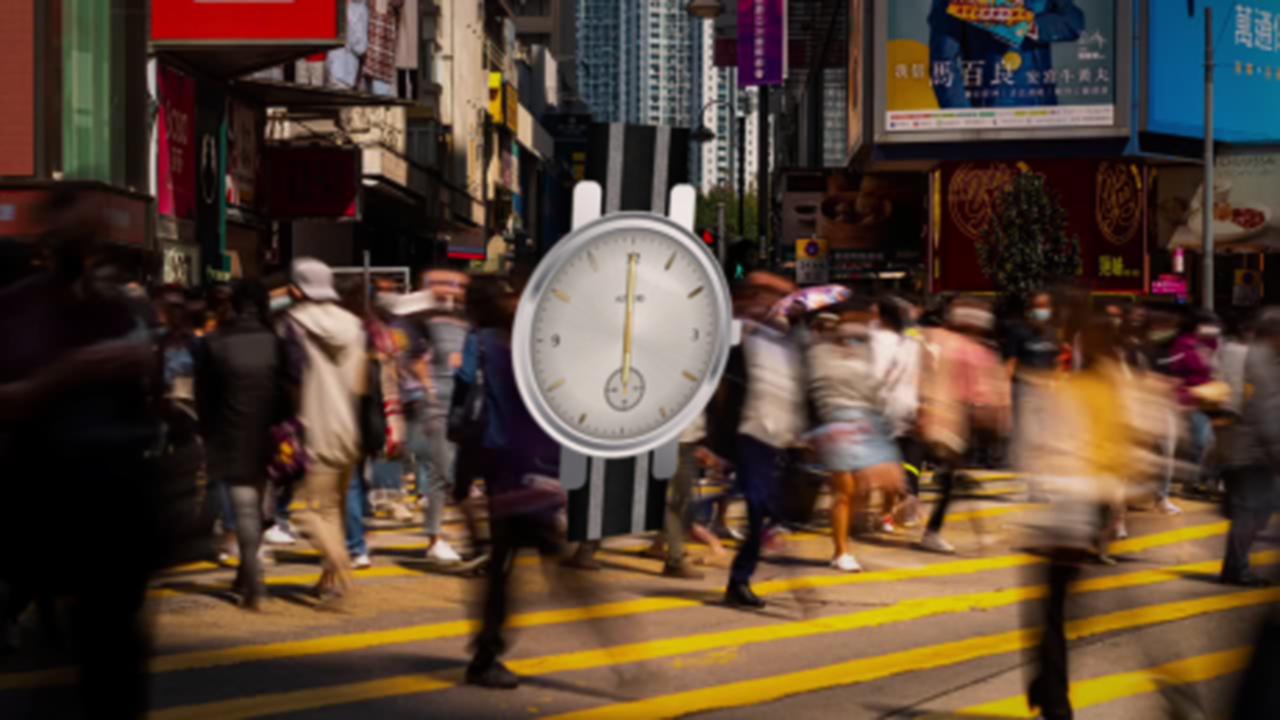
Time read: 6 h 00 min
